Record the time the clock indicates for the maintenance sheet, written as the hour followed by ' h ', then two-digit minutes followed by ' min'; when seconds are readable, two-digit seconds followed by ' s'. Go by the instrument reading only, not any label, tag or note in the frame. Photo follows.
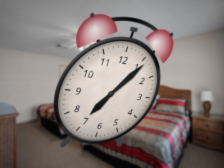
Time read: 7 h 06 min
